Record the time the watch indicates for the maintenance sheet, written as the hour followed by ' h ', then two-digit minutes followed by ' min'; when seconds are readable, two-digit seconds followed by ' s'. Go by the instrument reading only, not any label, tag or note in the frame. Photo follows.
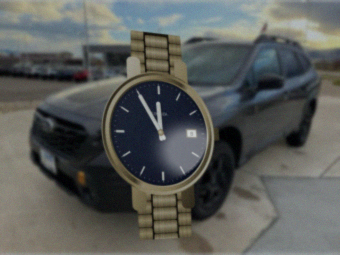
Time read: 11 h 55 min
